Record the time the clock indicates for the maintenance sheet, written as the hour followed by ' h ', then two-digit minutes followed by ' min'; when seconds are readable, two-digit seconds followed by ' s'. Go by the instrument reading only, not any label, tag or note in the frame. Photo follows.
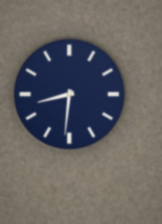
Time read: 8 h 31 min
